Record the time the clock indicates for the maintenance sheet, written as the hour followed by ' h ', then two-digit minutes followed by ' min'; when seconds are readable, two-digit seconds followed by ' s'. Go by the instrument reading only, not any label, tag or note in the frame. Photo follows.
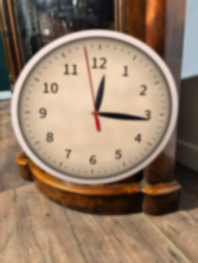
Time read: 12 h 15 min 58 s
